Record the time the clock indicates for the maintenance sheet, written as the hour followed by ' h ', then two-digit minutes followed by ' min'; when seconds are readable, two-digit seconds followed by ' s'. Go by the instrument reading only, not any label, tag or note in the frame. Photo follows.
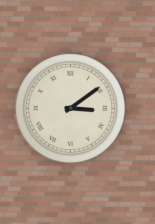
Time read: 3 h 09 min
